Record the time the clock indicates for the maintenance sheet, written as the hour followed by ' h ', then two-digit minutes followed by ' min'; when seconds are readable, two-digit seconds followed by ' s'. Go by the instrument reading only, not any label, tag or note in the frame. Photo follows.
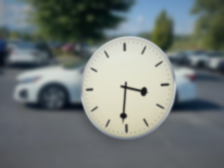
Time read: 3 h 31 min
